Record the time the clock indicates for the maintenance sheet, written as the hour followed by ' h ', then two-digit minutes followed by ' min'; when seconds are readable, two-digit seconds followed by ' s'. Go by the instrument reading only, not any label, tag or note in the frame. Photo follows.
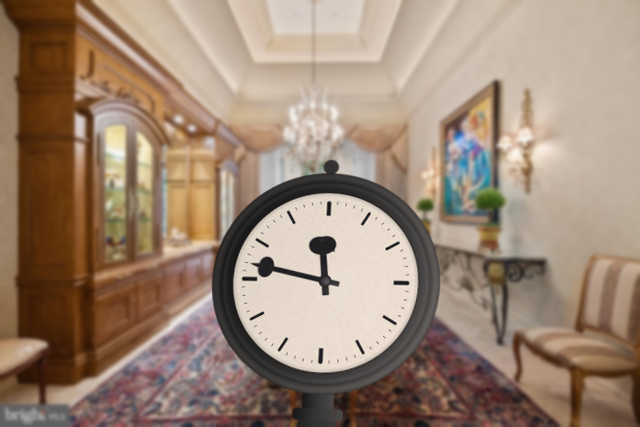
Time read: 11 h 47 min
